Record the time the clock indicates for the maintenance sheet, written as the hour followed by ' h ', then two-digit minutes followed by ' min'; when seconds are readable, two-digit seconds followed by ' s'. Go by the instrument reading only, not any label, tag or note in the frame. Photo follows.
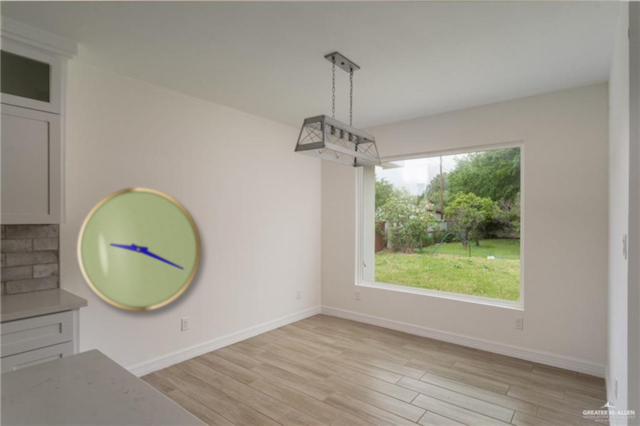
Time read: 9 h 19 min
